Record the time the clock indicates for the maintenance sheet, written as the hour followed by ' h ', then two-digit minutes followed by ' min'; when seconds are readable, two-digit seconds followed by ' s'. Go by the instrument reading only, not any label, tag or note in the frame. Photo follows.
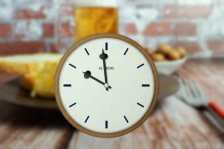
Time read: 9 h 59 min
